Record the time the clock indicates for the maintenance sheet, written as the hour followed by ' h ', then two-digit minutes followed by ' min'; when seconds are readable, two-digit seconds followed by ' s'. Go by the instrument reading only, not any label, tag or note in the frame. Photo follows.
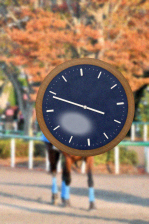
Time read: 3 h 49 min
